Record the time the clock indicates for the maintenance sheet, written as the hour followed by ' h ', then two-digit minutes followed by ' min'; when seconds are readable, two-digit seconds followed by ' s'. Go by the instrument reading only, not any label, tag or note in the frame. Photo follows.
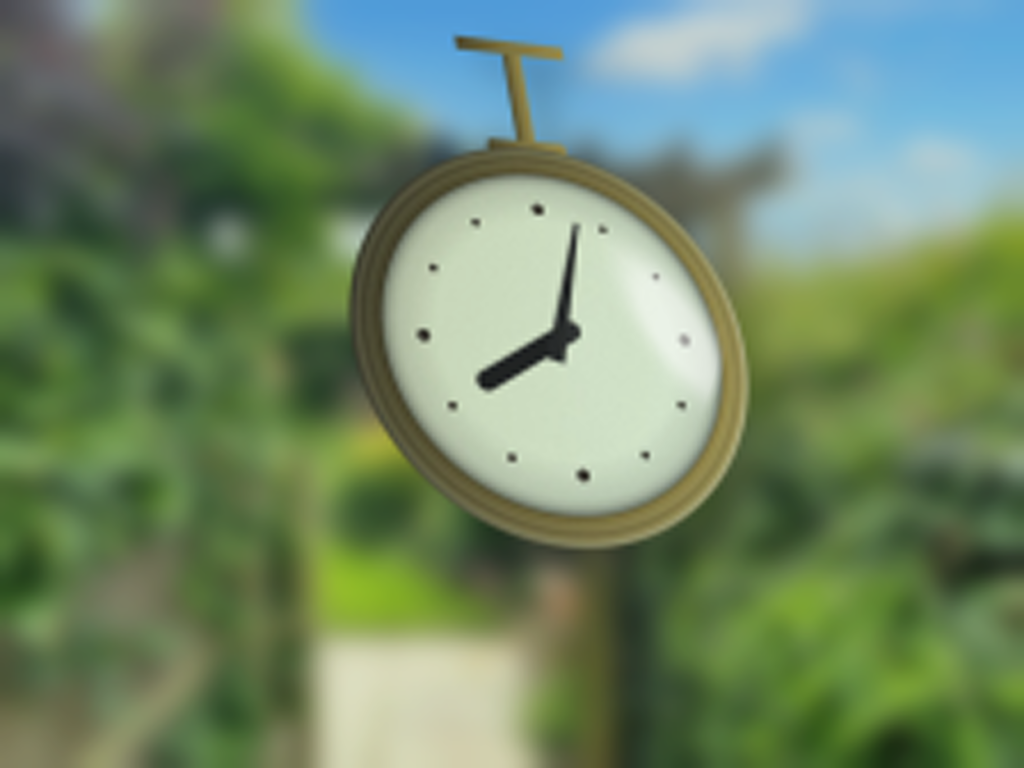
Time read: 8 h 03 min
